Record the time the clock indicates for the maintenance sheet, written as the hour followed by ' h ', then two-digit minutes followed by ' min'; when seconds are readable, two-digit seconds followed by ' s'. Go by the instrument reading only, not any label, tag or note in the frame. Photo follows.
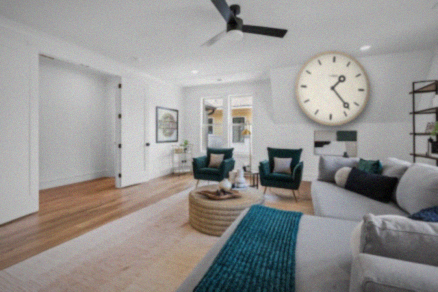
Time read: 1 h 23 min
